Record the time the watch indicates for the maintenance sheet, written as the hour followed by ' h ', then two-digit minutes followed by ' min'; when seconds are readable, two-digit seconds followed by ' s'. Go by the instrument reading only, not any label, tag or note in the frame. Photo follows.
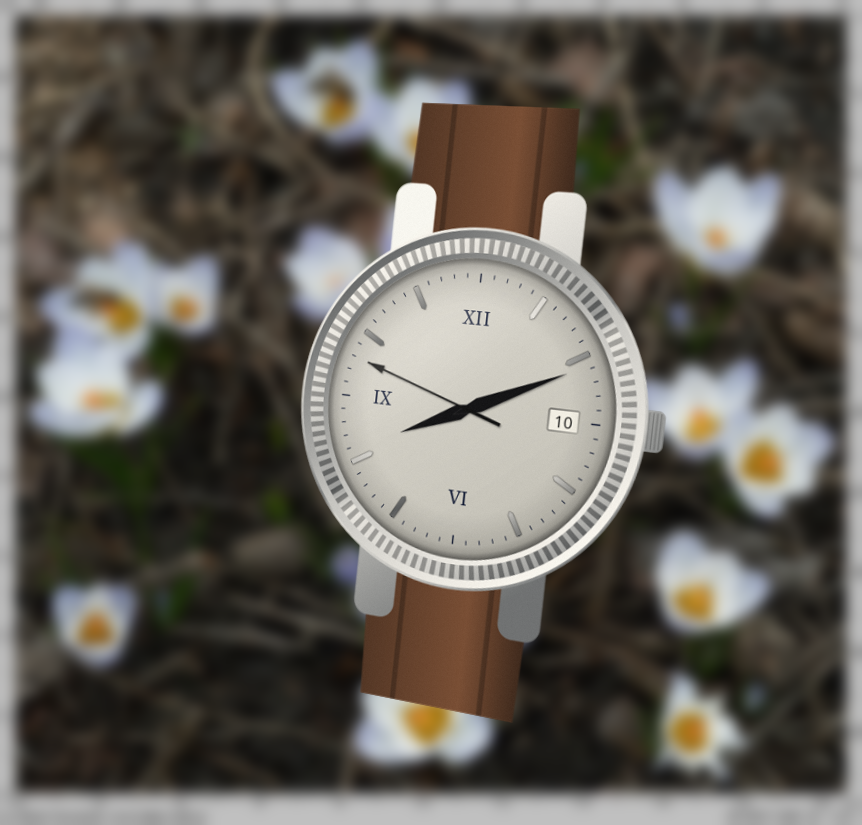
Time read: 8 h 10 min 48 s
